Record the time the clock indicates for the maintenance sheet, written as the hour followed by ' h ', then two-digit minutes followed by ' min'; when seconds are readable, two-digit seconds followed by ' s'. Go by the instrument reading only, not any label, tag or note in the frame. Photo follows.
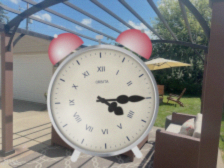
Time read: 4 h 15 min
